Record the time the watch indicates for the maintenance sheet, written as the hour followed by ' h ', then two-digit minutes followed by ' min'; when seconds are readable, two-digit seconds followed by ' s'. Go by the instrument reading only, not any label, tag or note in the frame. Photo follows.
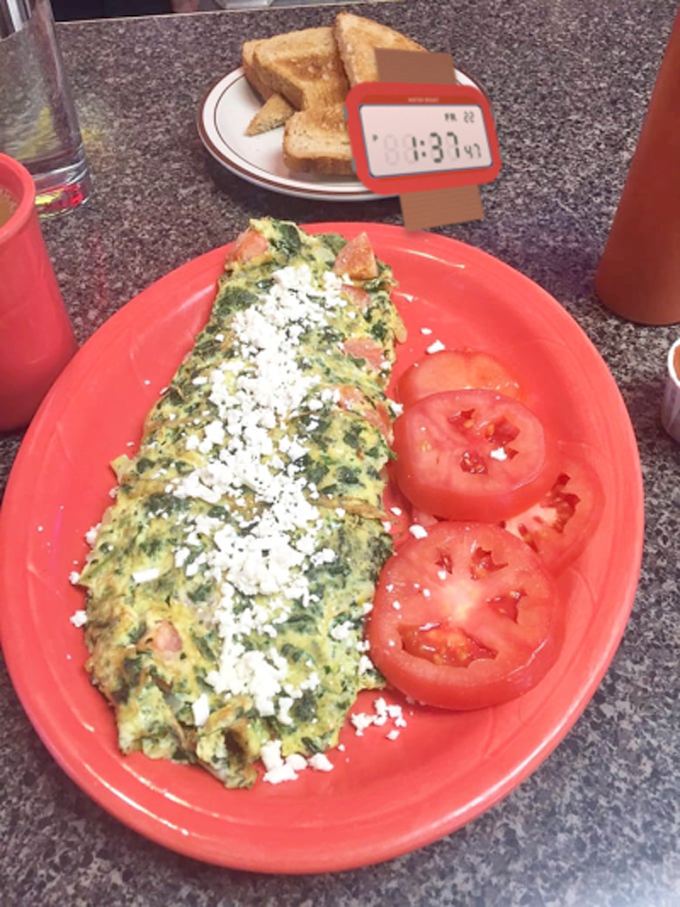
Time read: 1 h 37 min 47 s
